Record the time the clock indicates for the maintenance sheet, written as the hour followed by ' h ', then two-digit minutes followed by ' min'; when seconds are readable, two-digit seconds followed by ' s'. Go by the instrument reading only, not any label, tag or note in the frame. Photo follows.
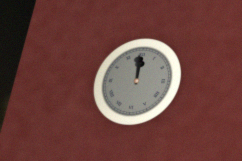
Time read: 11 h 59 min
